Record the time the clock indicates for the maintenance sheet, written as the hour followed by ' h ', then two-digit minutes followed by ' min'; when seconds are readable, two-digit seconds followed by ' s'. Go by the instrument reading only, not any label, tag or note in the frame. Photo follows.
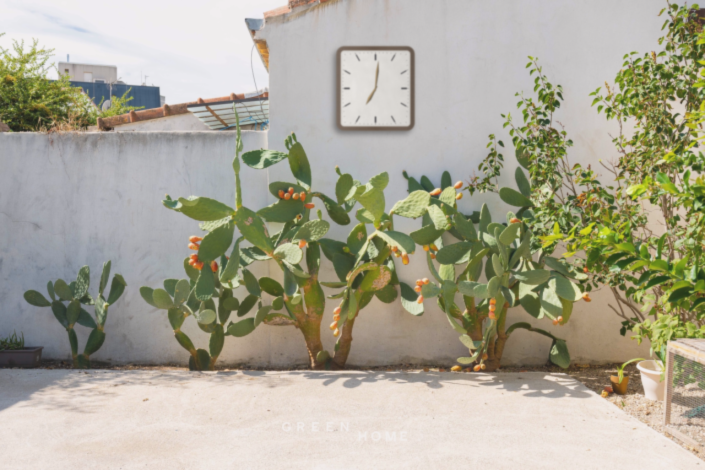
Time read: 7 h 01 min
